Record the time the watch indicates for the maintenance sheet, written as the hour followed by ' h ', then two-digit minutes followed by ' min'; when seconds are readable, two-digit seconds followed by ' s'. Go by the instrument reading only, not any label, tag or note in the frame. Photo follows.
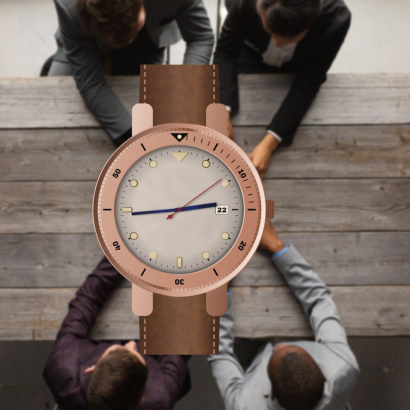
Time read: 2 h 44 min 09 s
